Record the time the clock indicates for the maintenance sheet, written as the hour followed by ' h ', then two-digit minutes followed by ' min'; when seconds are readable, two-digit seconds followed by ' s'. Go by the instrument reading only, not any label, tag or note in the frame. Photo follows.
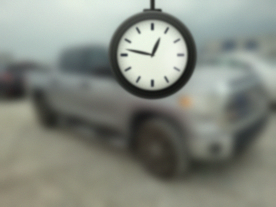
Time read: 12 h 47 min
